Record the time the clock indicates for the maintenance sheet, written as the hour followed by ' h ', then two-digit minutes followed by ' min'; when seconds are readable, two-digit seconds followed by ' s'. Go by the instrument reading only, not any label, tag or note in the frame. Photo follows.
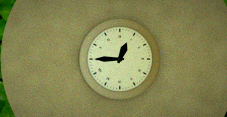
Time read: 12 h 45 min
